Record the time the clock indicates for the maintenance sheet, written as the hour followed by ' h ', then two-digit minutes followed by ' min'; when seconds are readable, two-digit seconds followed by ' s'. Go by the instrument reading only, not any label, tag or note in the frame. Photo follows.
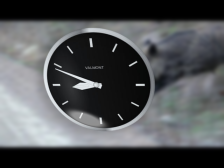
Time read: 8 h 49 min
